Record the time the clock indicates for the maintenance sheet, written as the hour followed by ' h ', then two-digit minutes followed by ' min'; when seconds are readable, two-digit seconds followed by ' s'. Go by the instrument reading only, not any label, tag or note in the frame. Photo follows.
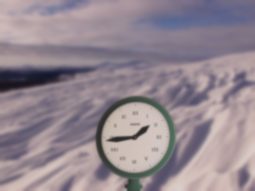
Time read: 1 h 44 min
